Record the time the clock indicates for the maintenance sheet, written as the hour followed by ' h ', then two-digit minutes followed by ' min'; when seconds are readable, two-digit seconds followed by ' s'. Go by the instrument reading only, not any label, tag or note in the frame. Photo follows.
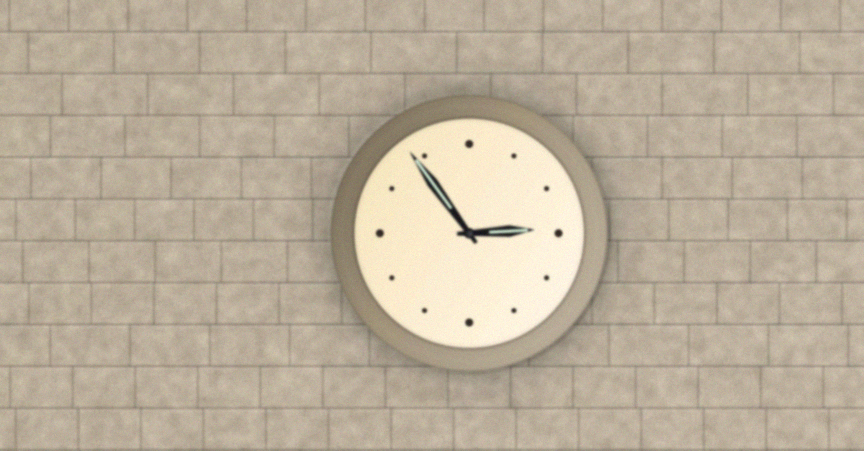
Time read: 2 h 54 min
